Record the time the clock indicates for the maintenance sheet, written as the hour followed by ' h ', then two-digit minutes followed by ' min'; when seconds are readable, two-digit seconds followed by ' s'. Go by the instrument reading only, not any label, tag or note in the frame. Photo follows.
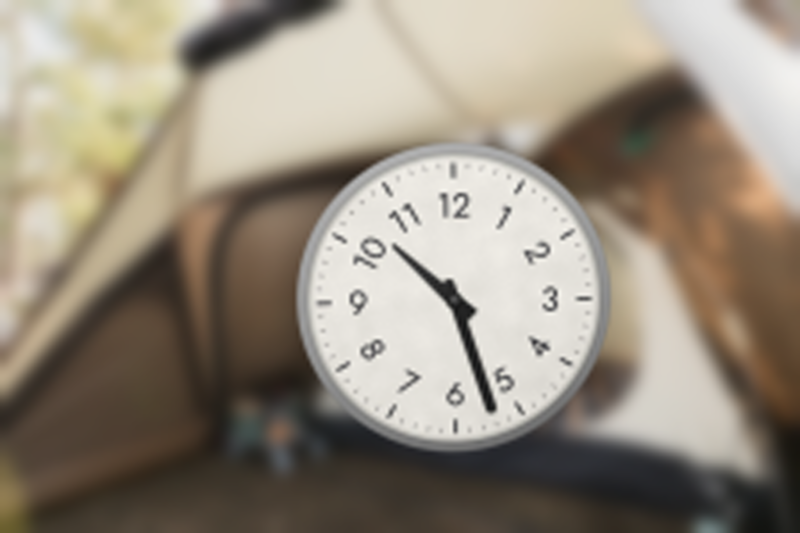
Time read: 10 h 27 min
